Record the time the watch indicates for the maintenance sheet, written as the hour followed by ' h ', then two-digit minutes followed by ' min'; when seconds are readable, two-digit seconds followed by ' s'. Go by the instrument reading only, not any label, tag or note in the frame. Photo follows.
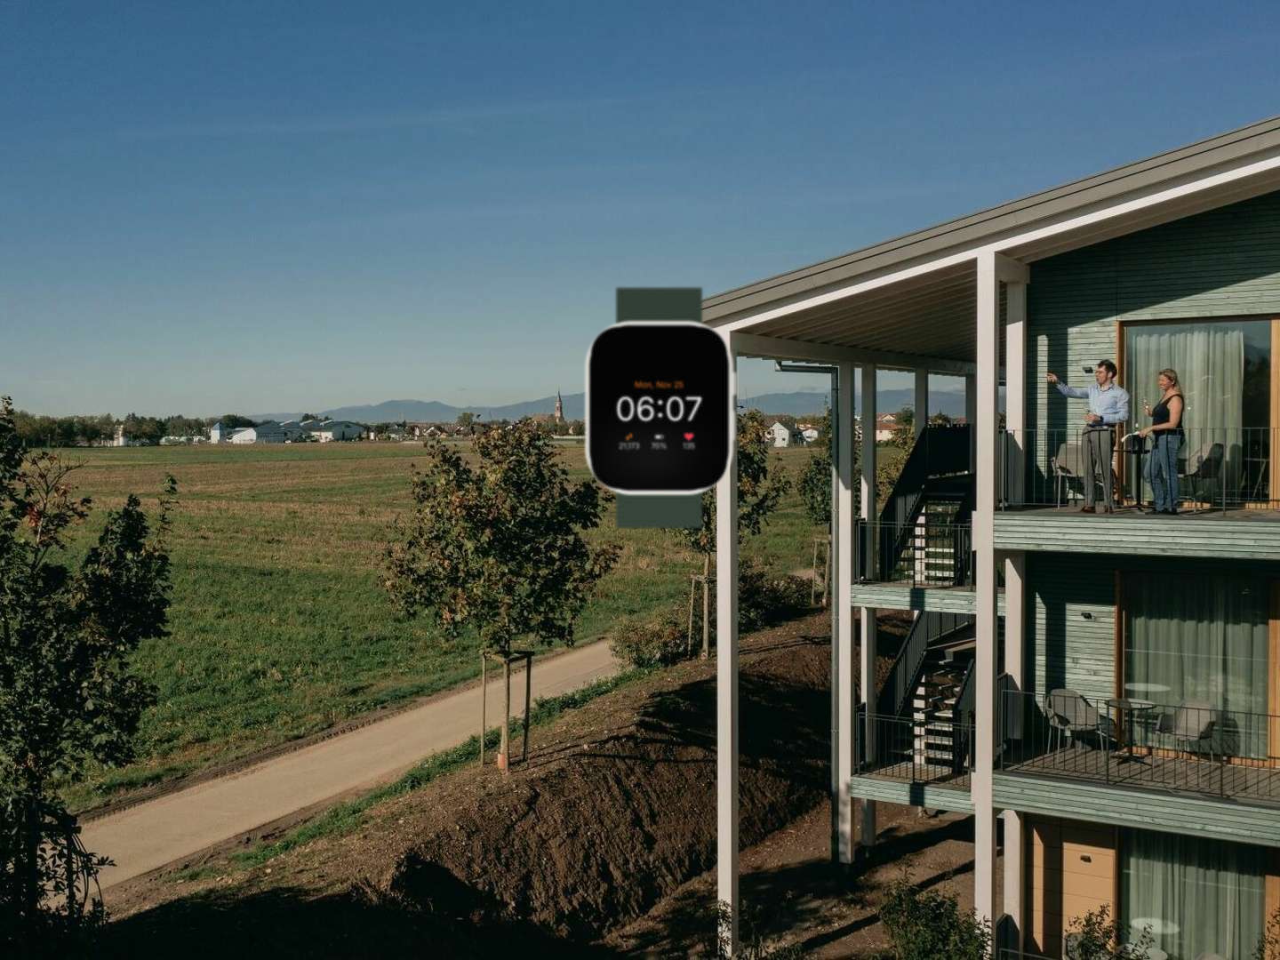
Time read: 6 h 07 min
